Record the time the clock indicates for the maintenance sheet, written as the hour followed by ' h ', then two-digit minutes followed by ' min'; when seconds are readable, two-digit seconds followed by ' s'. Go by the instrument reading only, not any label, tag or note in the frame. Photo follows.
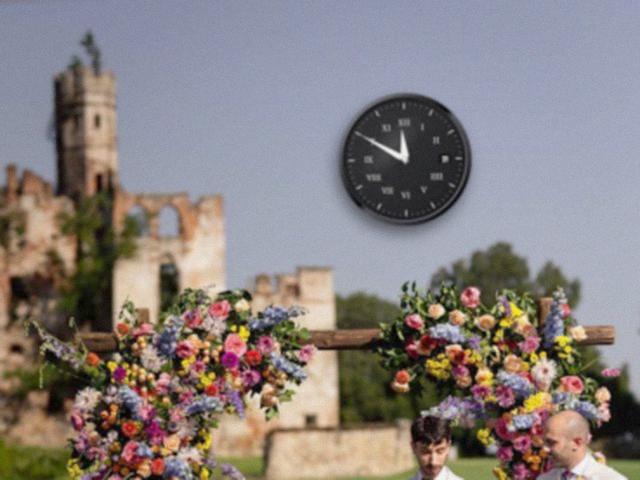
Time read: 11 h 50 min
